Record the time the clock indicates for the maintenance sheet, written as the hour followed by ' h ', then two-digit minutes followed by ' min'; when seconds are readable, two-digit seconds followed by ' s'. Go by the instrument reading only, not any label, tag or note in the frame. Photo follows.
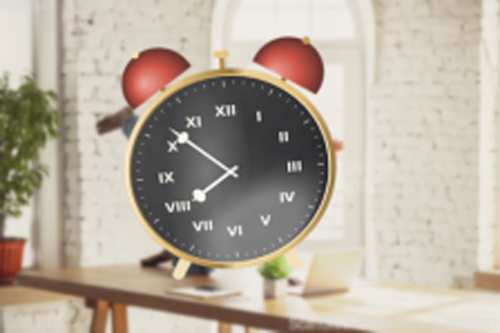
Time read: 7 h 52 min
